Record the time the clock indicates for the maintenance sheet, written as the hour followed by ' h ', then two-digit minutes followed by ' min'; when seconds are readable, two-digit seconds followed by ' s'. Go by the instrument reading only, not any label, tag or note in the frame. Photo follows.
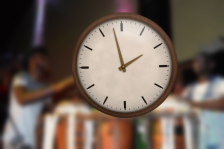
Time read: 1 h 58 min
